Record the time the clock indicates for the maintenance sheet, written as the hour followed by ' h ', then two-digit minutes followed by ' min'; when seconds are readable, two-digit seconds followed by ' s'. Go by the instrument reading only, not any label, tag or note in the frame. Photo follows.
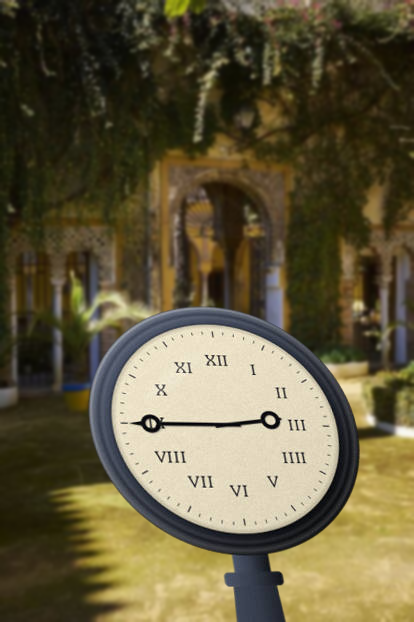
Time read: 2 h 45 min
